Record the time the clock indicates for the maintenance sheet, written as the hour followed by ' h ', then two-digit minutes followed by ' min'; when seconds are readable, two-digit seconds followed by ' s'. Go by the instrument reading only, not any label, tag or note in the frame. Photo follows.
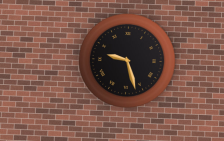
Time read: 9 h 27 min
